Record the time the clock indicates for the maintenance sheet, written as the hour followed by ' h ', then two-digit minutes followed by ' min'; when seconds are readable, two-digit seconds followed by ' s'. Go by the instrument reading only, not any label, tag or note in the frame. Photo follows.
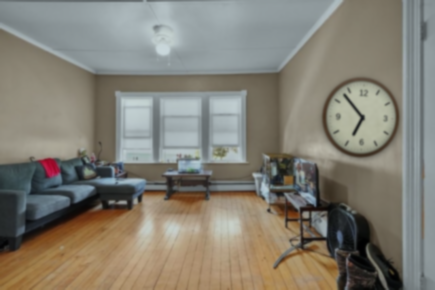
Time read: 6 h 53 min
